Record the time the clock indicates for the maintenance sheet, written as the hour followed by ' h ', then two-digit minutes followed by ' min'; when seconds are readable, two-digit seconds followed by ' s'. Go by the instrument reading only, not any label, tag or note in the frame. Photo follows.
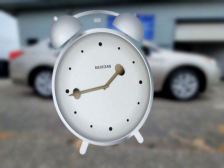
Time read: 1 h 44 min
